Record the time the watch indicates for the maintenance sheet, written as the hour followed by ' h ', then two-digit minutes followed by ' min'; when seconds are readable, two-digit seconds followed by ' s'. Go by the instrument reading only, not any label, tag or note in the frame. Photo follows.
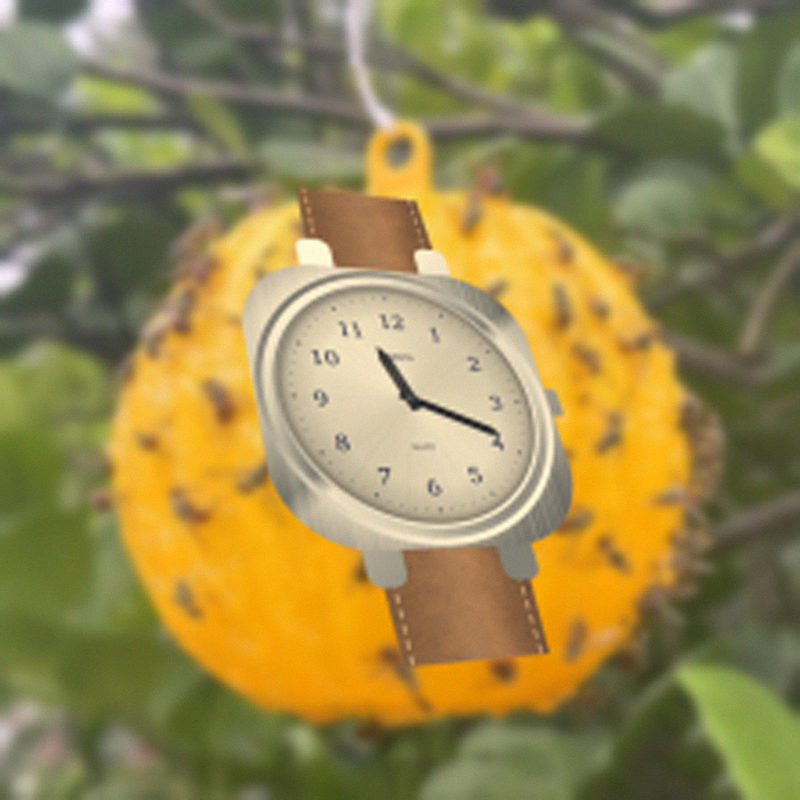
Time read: 11 h 19 min
